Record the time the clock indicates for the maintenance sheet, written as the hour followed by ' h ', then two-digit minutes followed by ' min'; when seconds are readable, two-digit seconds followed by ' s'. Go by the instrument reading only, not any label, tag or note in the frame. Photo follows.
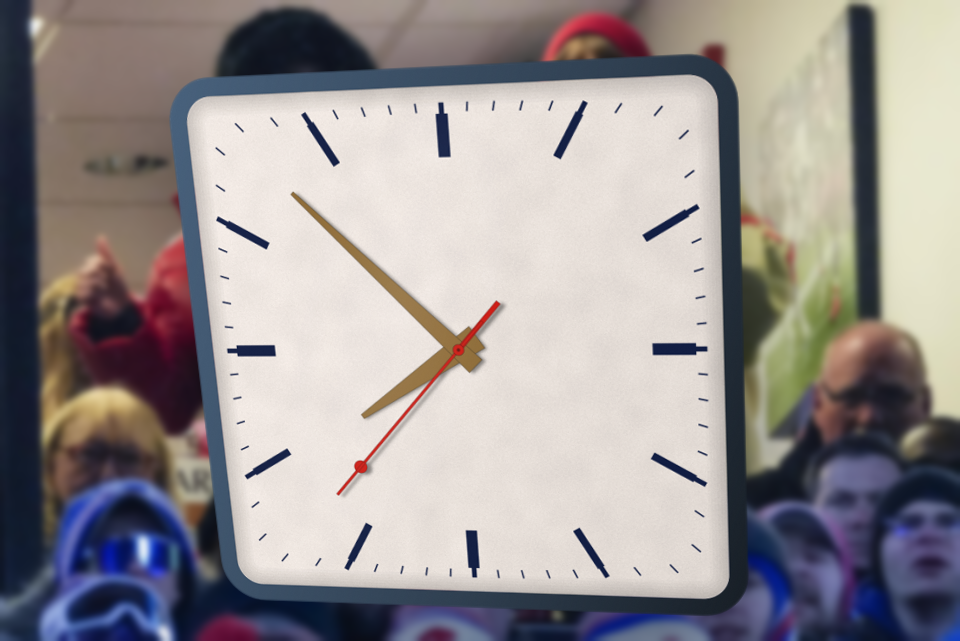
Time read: 7 h 52 min 37 s
